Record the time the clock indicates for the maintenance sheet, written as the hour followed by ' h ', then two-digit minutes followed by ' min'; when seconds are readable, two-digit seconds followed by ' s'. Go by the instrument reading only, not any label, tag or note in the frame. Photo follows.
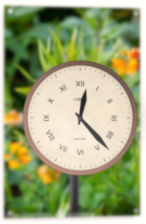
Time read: 12 h 23 min
